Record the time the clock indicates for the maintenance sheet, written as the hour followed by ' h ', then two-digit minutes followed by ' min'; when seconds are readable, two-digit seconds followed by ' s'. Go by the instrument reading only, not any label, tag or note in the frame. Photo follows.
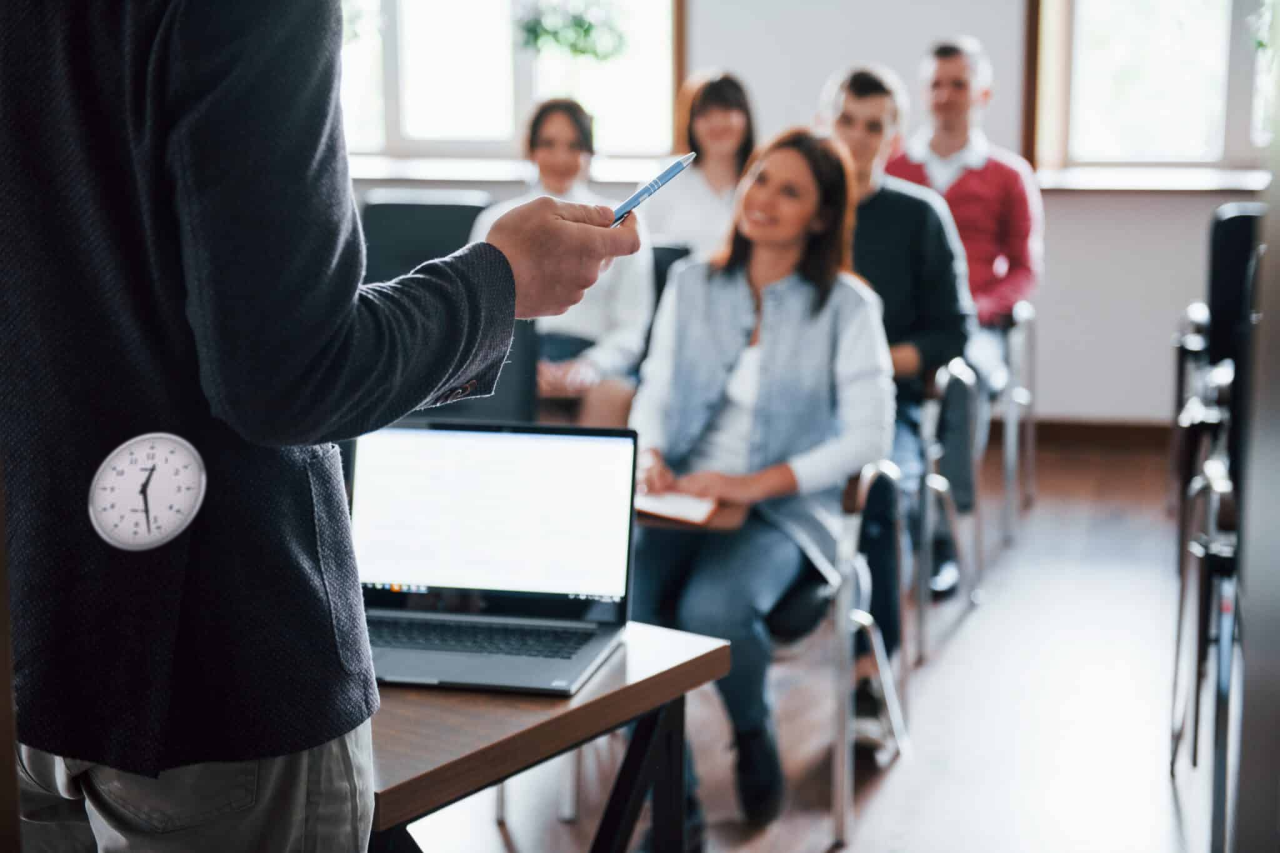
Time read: 12 h 27 min
